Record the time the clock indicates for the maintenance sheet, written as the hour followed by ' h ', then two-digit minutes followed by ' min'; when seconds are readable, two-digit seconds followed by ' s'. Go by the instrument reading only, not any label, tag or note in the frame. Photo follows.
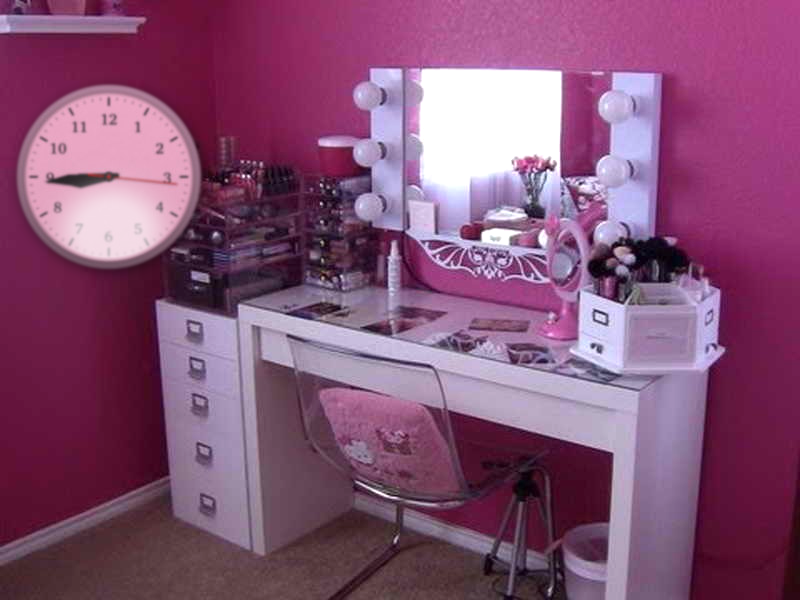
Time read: 8 h 44 min 16 s
